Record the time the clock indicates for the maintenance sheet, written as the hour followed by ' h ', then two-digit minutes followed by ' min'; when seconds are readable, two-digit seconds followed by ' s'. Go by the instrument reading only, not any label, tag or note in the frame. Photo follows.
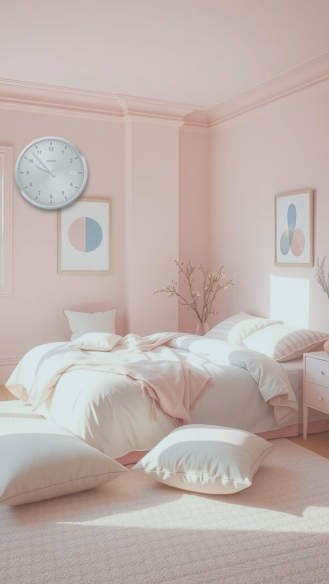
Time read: 9 h 53 min
